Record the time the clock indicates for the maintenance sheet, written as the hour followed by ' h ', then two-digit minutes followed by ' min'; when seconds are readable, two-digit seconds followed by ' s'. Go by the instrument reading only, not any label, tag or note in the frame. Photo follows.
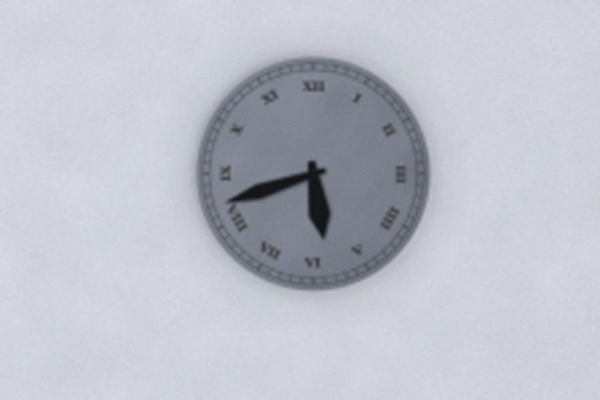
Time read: 5 h 42 min
